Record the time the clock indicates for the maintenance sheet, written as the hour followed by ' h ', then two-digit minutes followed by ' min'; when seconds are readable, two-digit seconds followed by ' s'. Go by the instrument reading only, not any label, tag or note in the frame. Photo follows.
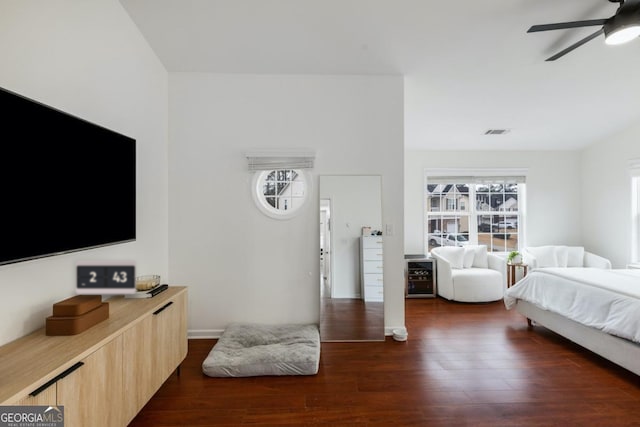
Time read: 2 h 43 min
